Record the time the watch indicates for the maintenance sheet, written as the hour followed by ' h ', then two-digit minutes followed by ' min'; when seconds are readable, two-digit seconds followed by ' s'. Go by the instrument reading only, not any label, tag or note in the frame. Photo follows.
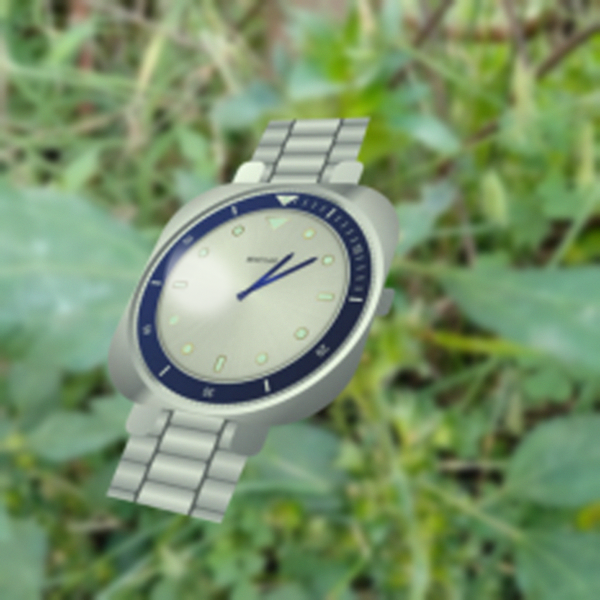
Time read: 1 h 09 min
